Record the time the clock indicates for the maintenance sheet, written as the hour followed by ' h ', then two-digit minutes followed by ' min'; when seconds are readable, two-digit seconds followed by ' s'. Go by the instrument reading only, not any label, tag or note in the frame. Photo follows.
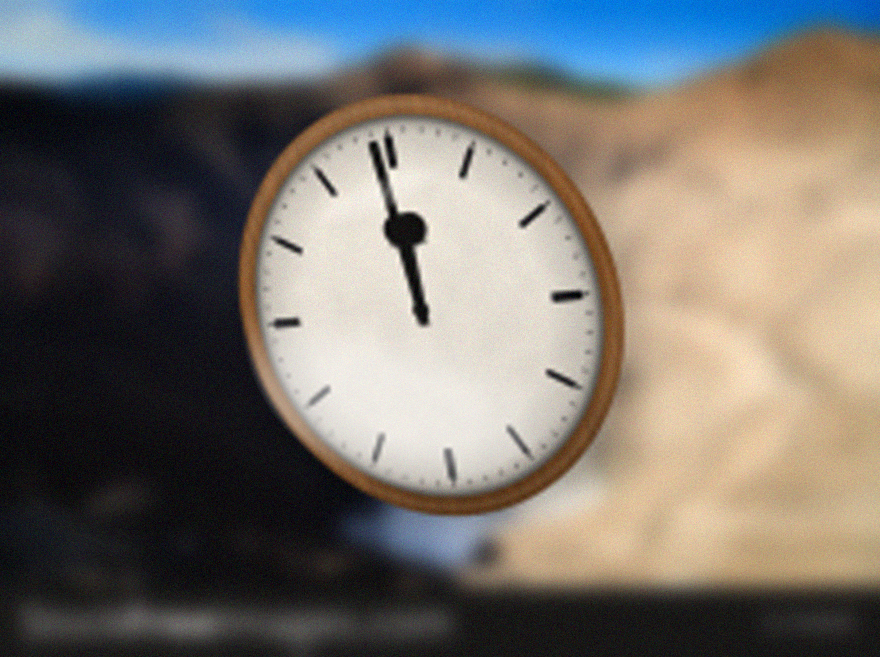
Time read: 11 h 59 min
